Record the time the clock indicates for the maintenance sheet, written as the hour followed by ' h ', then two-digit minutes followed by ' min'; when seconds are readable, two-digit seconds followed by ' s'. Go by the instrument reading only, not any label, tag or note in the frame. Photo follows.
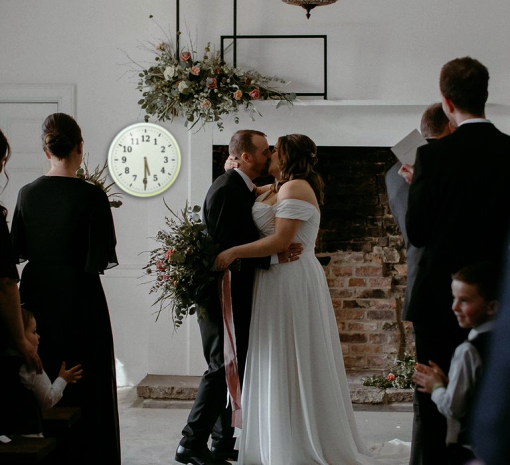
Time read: 5 h 30 min
